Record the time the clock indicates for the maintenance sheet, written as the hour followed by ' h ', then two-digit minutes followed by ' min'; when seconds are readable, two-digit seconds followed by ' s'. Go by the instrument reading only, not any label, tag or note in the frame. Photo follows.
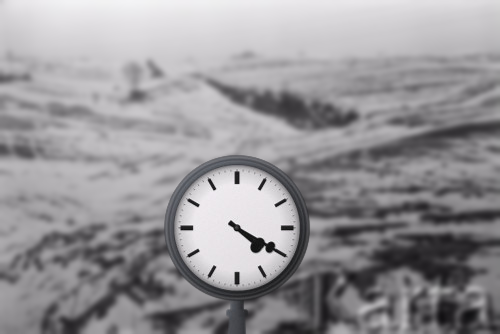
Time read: 4 h 20 min
